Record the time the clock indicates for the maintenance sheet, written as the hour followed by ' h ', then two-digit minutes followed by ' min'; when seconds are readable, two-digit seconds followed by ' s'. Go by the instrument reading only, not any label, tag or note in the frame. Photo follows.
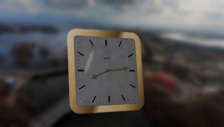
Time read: 8 h 14 min
